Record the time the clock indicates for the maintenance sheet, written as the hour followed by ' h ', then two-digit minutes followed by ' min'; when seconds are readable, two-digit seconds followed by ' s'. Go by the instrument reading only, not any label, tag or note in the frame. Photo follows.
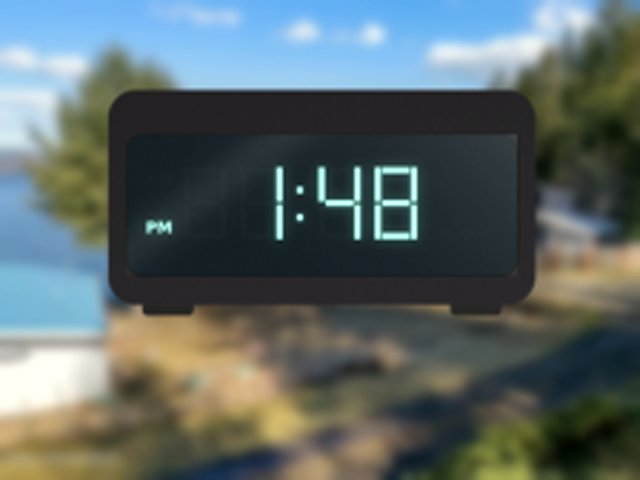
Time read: 1 h 48 min
